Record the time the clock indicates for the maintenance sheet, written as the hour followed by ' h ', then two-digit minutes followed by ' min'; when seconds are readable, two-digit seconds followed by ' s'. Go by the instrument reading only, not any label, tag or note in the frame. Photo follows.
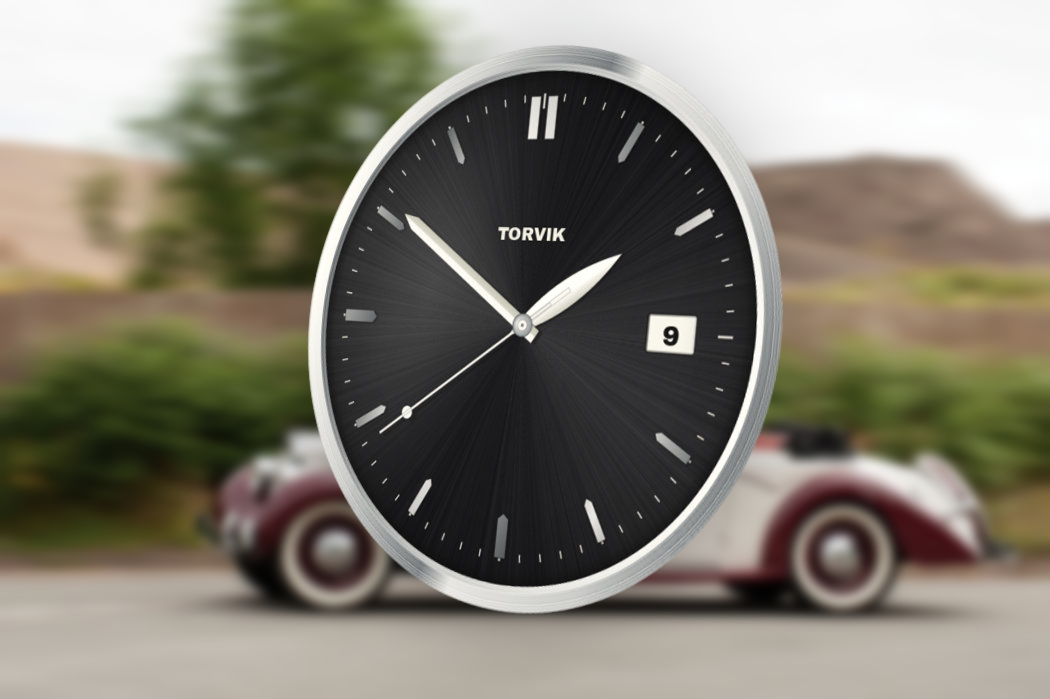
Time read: 1 h 50 min 39 s
